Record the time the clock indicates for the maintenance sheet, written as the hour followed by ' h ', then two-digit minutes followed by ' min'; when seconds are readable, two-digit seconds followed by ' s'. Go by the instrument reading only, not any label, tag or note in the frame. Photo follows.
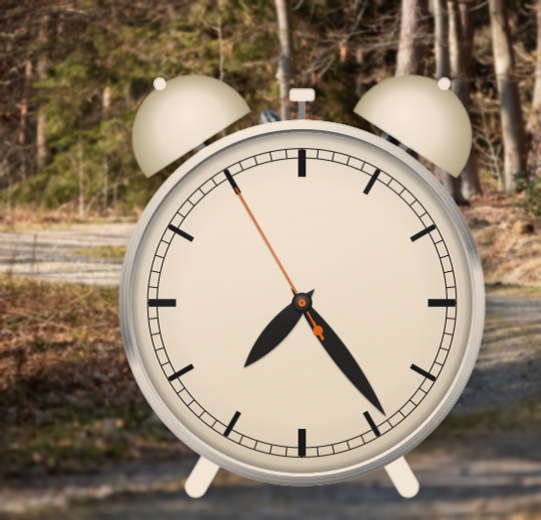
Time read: 7 h 23 min 55 s
